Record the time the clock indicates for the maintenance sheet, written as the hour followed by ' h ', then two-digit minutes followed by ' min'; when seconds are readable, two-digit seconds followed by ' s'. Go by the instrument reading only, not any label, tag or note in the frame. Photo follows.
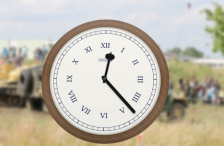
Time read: 12 h 23 min
